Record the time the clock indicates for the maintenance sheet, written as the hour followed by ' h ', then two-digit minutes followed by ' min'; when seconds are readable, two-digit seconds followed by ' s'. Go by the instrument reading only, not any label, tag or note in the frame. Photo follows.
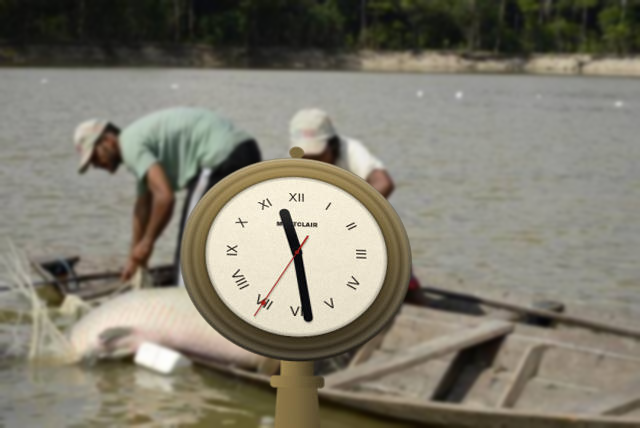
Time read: 11 h 28 min 35 s
